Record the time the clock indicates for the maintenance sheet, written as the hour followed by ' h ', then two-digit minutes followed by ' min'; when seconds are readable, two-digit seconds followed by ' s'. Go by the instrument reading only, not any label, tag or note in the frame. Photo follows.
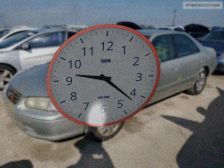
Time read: 9 h 22 min
